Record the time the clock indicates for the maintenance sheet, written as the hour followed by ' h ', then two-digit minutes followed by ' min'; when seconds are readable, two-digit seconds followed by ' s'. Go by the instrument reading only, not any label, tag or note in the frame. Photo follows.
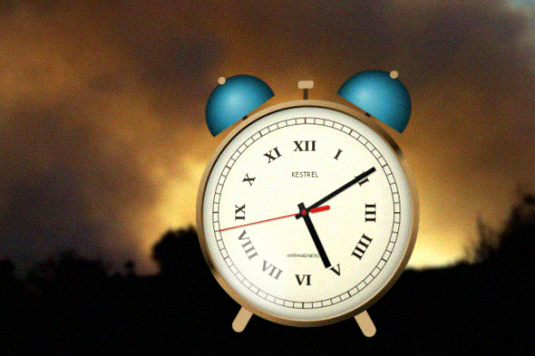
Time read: 5 h 09 min 43 s
